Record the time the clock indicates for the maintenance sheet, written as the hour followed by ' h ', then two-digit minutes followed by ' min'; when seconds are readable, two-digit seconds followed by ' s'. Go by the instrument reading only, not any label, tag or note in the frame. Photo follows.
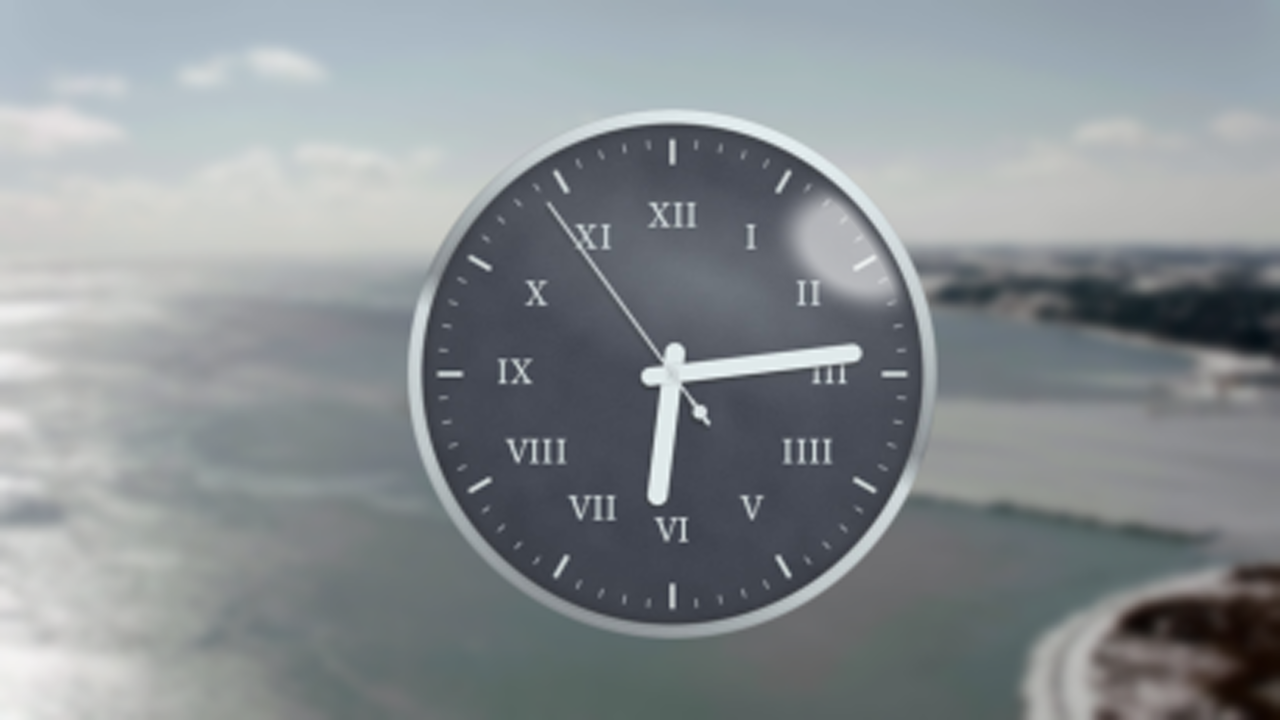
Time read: 6 h 13 min 54 s
